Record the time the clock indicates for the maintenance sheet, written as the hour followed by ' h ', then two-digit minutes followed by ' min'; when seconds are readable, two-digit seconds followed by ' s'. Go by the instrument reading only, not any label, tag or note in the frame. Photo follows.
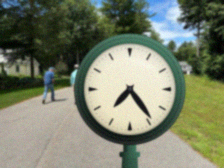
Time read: 7 h 24 min
